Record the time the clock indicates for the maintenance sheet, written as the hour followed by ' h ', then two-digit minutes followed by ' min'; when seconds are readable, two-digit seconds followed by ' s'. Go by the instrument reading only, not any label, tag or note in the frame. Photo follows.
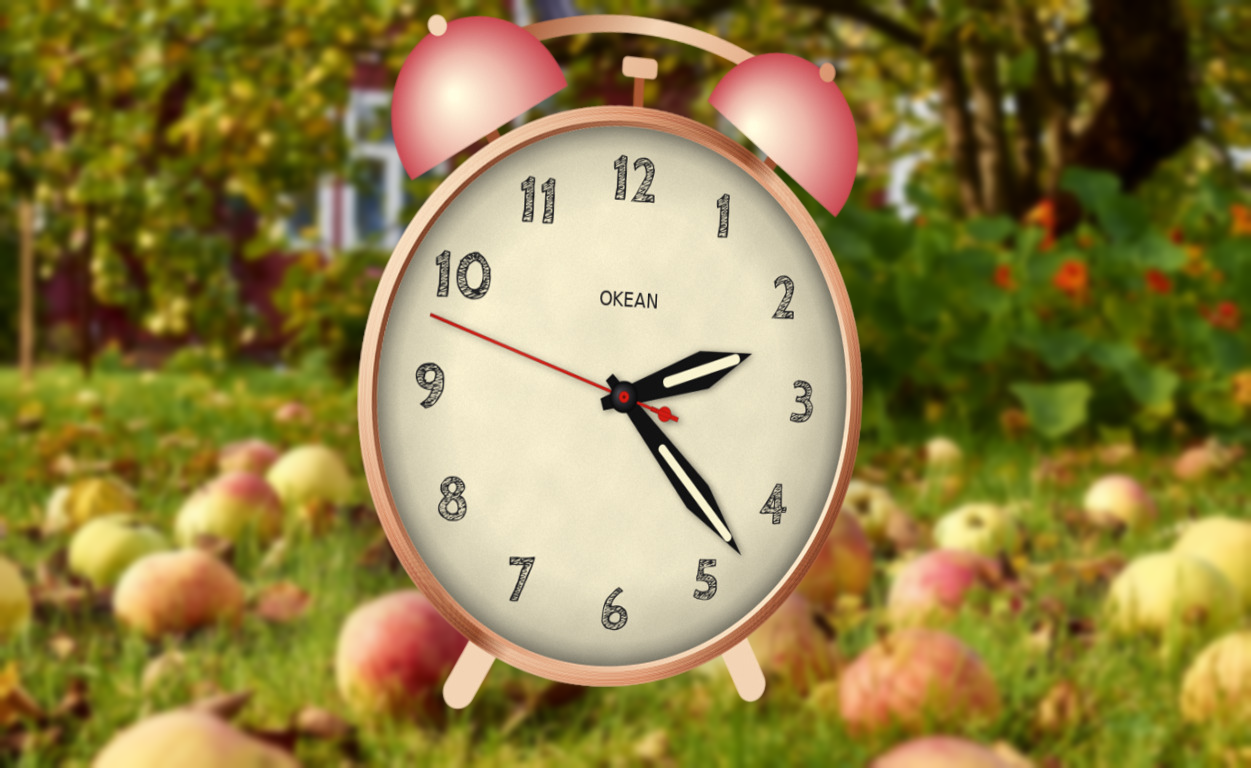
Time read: 2 h 22 min 48 s
